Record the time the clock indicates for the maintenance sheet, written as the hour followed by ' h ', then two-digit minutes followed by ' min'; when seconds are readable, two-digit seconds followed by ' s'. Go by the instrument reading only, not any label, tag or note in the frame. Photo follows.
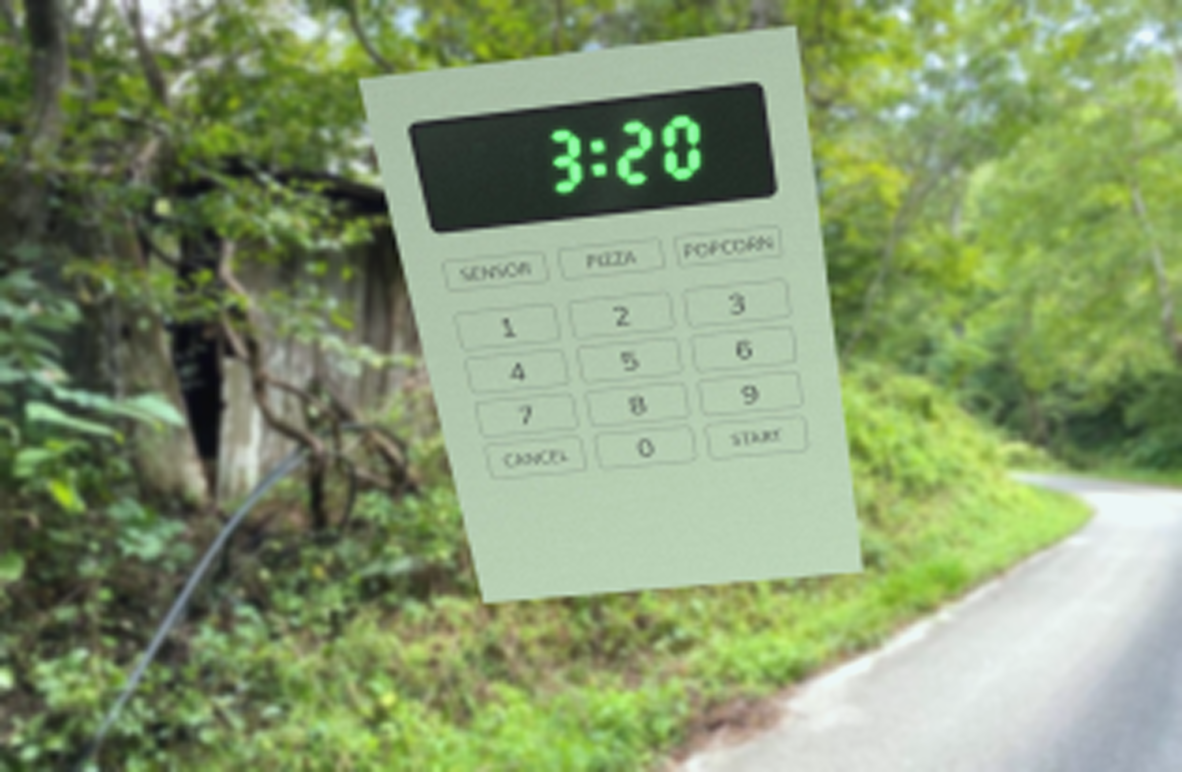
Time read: 3 h 20 min
